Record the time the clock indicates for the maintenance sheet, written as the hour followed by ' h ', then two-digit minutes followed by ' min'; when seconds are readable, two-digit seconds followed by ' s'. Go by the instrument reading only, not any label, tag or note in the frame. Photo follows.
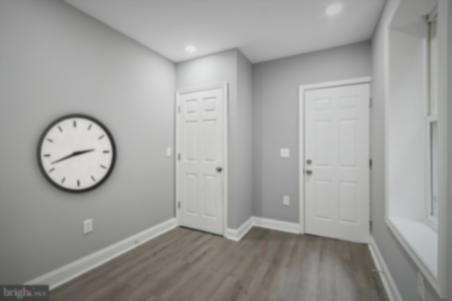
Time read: 2 h 42 min
